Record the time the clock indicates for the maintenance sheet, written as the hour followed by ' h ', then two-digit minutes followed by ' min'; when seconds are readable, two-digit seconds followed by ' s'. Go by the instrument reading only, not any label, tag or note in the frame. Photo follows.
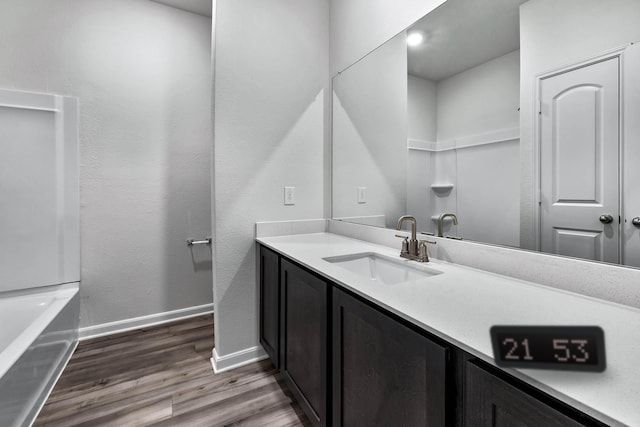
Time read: 21 h 53 min
